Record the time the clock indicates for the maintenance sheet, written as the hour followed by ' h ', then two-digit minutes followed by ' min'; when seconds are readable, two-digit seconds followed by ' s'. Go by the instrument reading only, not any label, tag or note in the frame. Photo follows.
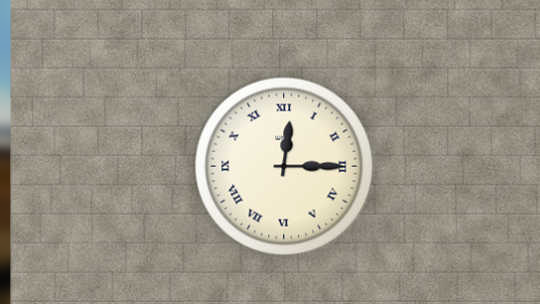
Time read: 12 h 15 min
